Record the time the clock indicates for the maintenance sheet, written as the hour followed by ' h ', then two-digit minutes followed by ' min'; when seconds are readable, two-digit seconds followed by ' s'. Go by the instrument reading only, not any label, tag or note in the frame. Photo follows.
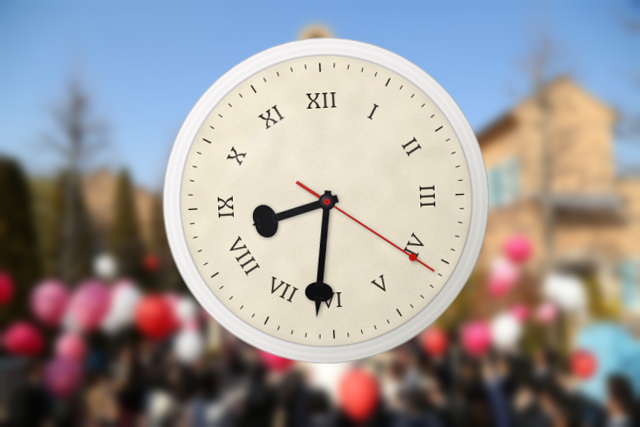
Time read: 8 h 31 min 21 s
